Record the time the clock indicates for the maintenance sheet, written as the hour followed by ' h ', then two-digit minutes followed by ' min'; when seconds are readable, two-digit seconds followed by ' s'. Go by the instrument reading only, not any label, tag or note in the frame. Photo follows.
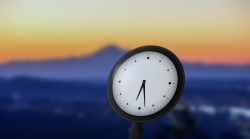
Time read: 6 h 28 min
